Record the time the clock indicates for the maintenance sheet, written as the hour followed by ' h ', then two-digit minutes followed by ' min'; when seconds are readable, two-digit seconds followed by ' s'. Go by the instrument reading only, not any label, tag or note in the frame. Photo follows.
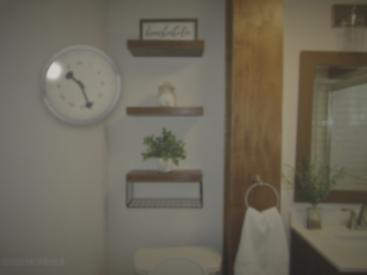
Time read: 10 h 27 min
